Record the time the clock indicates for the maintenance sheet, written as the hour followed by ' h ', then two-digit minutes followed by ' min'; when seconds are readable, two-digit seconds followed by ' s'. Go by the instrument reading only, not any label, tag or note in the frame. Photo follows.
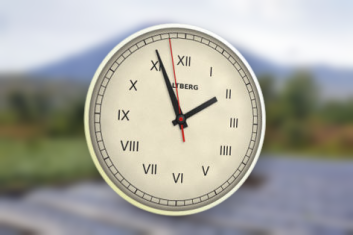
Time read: 1 h 55 min 58 s
